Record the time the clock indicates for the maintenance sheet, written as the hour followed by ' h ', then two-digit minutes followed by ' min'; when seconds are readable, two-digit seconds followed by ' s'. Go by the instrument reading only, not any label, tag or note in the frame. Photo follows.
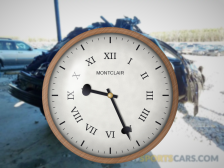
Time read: 9 h 26 min
